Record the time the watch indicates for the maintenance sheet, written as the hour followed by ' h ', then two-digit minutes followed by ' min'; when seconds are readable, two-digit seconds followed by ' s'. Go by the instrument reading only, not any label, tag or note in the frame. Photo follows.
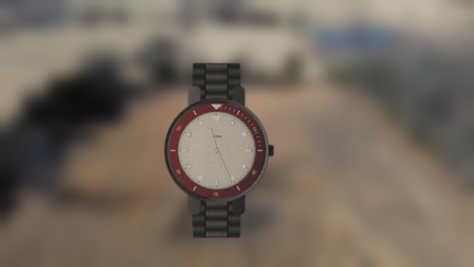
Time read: 11 h 26 min
